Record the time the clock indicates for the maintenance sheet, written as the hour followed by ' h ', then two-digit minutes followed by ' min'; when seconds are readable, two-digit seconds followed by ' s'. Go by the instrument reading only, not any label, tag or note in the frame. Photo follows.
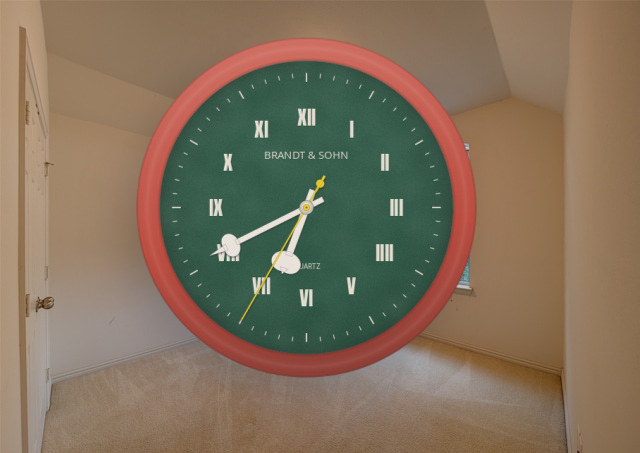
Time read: 6 h 40 min 35 s
